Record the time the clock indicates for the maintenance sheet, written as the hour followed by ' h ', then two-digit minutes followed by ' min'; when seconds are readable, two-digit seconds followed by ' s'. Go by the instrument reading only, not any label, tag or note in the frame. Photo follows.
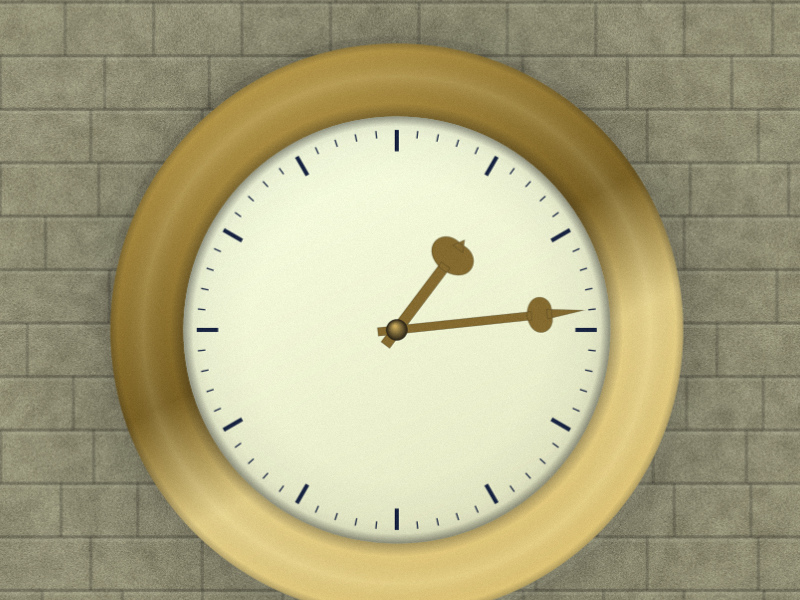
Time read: 1 h 14 min
